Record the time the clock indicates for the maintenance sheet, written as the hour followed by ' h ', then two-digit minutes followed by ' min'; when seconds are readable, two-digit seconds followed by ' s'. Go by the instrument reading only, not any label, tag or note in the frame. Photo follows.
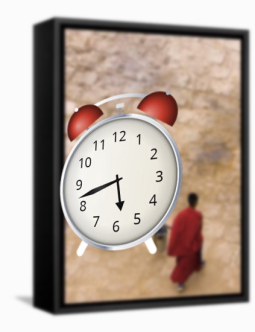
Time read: 5 h 42 min
